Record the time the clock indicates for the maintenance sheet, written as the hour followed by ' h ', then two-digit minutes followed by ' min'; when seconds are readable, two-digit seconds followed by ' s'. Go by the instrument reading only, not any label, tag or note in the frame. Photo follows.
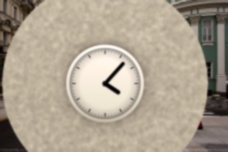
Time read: 4 h 07 min
